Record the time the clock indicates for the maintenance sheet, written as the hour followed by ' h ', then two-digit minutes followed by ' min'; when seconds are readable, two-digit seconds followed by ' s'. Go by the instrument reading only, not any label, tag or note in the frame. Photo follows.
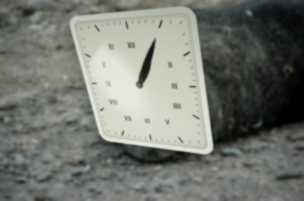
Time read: 1 h 05 min
